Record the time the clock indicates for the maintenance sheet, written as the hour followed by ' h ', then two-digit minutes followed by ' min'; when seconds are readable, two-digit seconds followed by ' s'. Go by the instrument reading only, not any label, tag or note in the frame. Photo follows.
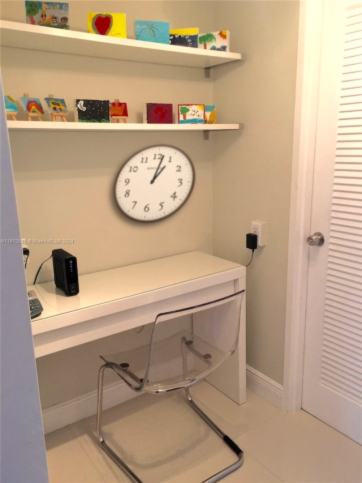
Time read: 1 h 02 min
